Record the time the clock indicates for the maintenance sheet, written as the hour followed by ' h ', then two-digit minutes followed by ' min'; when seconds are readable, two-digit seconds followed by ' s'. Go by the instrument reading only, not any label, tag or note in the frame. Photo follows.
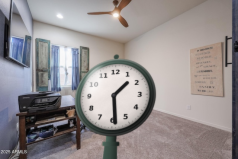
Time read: 1 h 29 min
